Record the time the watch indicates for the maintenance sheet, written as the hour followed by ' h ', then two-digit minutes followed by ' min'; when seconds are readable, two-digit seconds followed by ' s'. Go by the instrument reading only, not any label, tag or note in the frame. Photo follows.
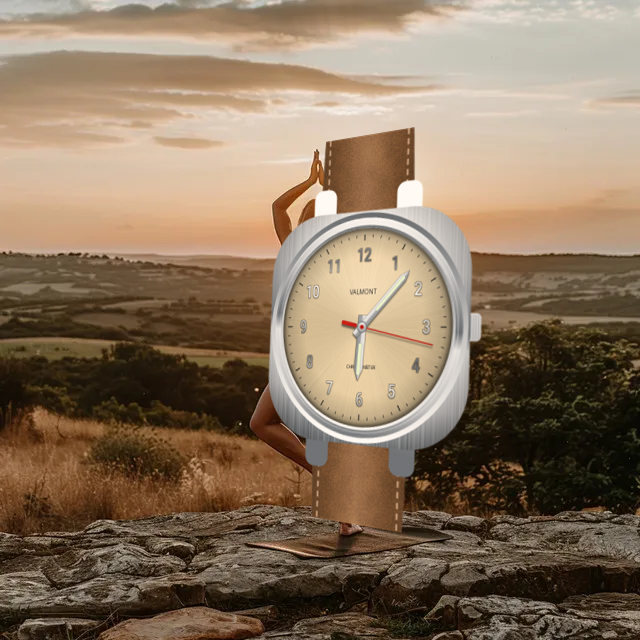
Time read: 6 h 07 min 17 s
